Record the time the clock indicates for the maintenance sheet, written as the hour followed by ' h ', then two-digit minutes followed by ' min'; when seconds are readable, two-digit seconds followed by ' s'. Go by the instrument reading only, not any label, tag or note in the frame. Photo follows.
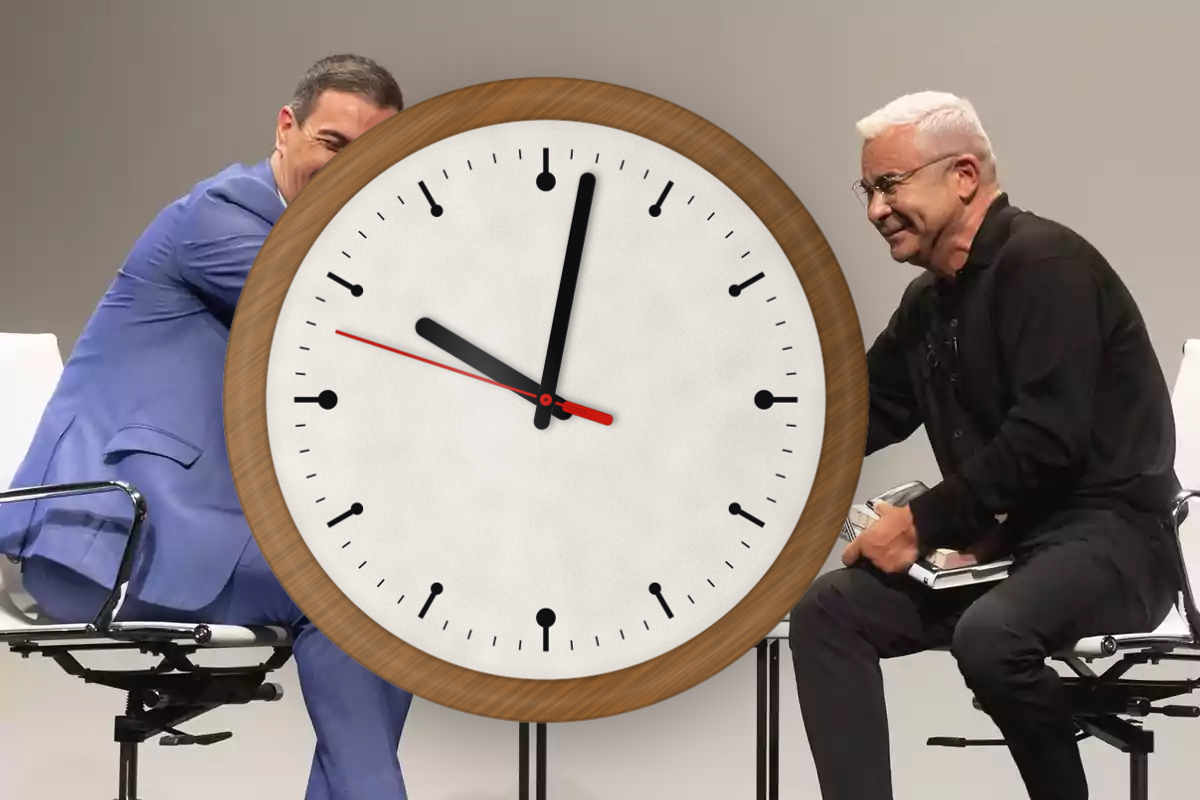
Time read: 10 h 01 min 48 s
